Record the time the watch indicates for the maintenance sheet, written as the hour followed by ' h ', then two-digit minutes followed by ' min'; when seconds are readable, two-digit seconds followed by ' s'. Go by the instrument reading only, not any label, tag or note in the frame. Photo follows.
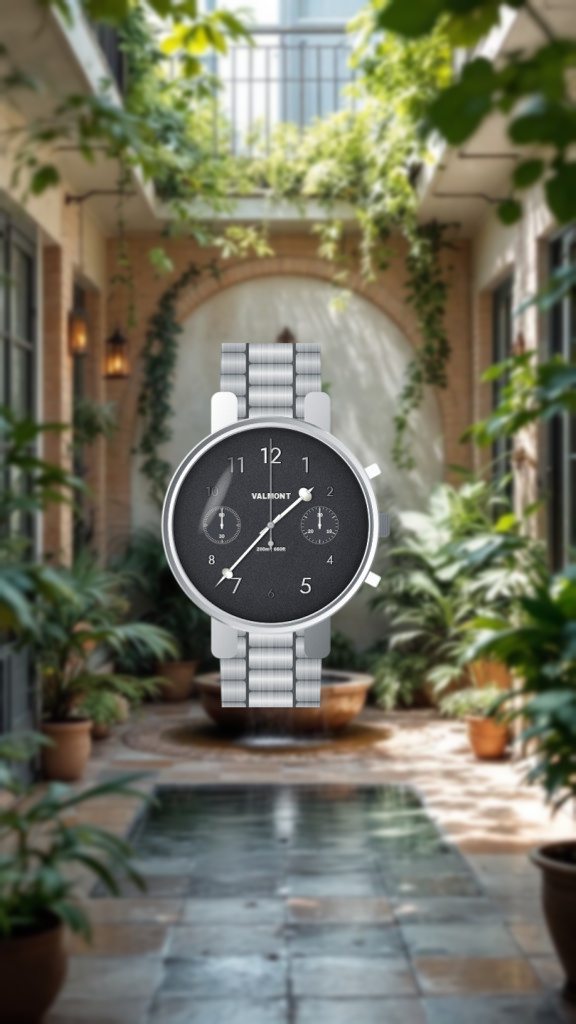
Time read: 1 h 37 min
